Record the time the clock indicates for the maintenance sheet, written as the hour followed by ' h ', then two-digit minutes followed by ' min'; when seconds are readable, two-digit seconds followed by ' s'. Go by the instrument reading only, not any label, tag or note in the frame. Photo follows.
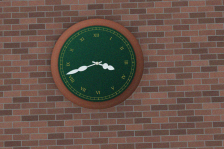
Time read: 3 h 42 min
